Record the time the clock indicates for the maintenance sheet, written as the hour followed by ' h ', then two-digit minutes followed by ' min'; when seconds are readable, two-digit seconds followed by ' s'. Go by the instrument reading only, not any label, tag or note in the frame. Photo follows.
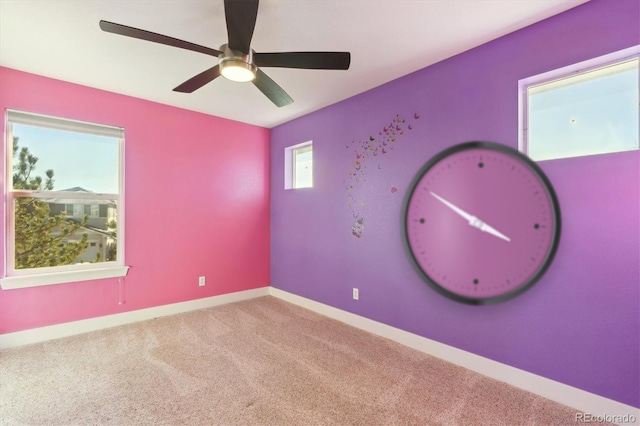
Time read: 3 h 50 min
